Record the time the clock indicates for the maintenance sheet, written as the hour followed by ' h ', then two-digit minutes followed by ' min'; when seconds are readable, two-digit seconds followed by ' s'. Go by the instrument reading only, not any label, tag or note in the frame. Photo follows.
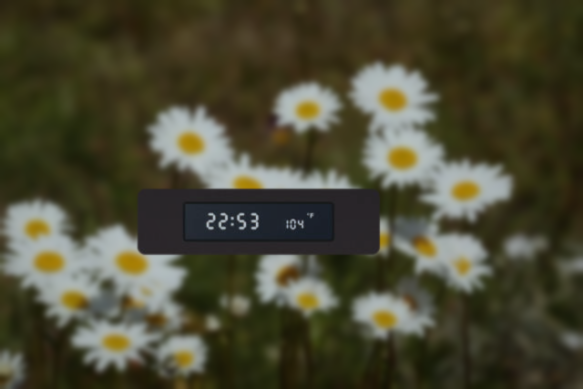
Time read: 22 h 53 min
